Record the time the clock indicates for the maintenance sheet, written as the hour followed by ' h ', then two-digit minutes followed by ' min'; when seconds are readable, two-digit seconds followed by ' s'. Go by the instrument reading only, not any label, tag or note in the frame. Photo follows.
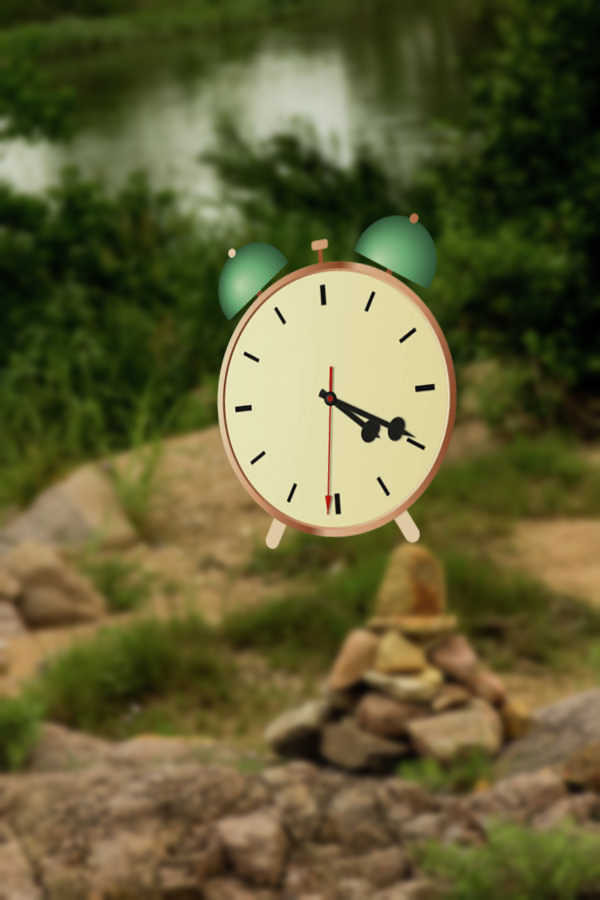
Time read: 4 h 19 min 31 s
